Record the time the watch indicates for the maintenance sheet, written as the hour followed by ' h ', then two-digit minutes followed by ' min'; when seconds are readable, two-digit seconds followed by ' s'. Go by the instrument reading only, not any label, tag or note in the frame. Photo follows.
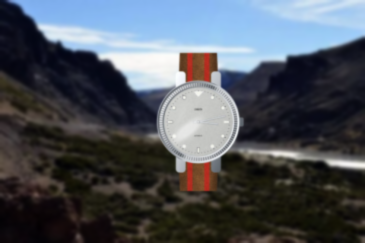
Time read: 3 h 13 min
